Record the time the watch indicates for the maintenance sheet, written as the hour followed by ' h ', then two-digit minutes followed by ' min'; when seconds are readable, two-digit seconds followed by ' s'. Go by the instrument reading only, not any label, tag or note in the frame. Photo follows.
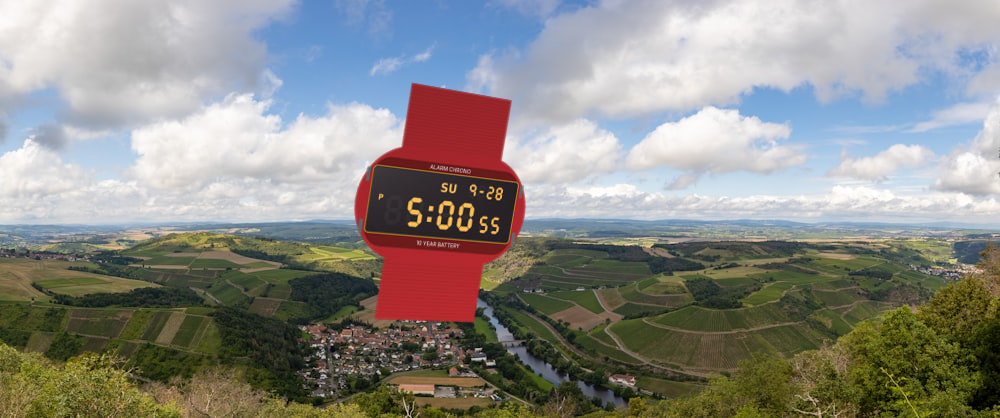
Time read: 5 h 00 min 55 s
